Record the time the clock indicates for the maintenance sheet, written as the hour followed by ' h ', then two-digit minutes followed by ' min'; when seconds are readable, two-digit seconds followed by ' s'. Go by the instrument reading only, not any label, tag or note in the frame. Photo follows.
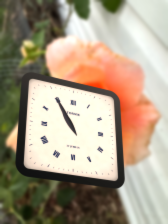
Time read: 10 h 55 min
